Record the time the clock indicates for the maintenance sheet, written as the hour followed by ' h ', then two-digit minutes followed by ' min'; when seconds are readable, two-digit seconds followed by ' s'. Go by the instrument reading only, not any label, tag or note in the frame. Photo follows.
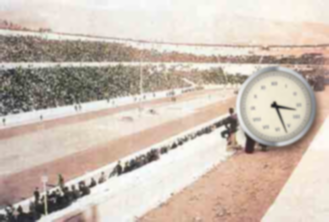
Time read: 3 h 27 min
